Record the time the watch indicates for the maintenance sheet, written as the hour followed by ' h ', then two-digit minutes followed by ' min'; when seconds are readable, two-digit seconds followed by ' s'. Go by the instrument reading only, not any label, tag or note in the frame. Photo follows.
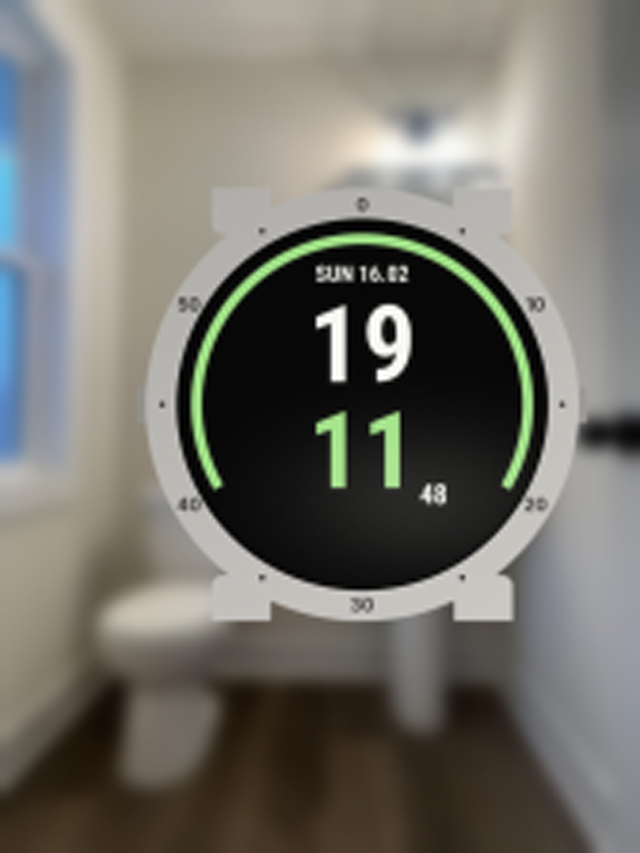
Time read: 19 h 11 min 48 s
